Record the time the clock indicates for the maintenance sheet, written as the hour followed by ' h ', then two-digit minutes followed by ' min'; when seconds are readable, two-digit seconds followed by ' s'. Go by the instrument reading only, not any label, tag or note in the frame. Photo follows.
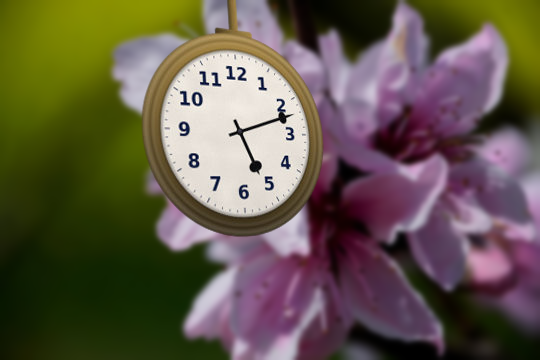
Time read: 5 h 12 min
